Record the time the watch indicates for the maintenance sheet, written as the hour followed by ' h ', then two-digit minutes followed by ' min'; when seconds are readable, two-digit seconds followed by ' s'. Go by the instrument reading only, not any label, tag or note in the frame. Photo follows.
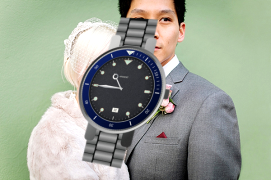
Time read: 10 h 45 min
